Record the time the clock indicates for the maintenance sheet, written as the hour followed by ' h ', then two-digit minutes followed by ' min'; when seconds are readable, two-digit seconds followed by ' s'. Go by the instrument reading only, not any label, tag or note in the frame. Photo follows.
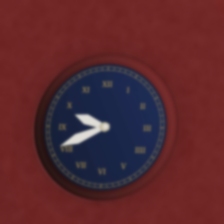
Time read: 9 h 41 min
